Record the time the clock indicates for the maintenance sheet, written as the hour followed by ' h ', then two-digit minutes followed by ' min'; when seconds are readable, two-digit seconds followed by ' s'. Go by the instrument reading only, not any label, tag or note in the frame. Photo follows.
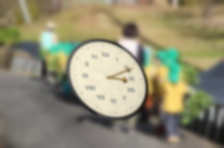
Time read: 3 h 11 min
